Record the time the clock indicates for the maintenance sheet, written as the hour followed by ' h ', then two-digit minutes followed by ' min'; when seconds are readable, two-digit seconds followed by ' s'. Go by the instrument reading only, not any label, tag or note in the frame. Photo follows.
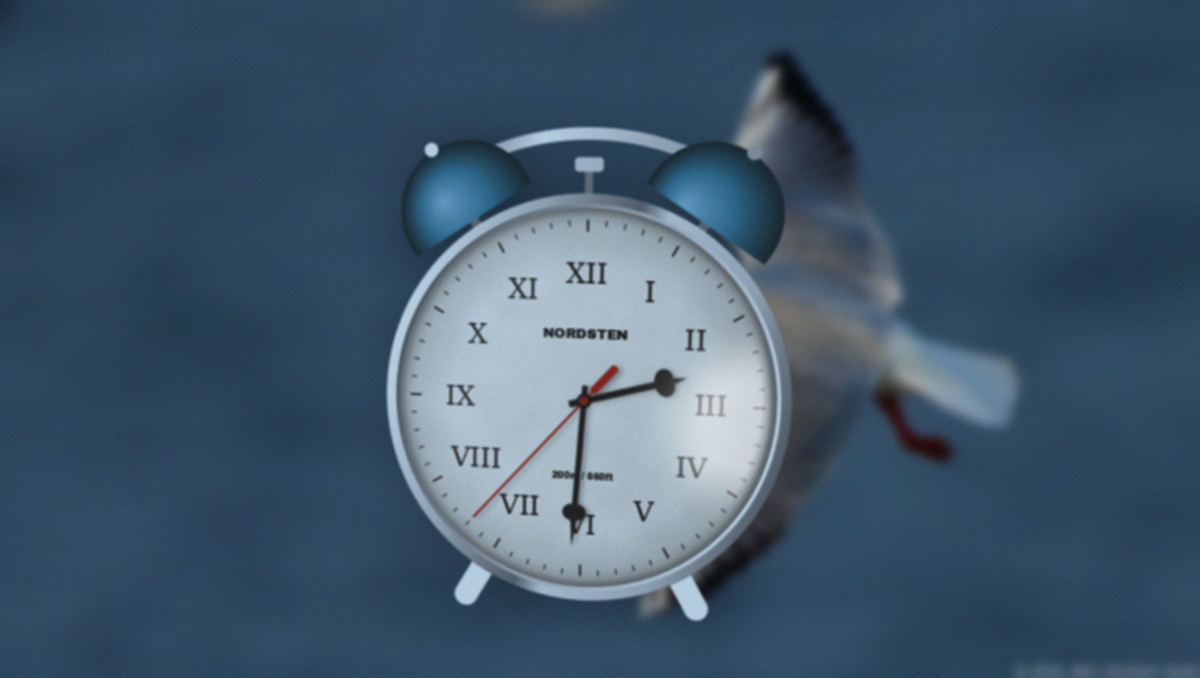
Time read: 2 h 30 min 37 s
